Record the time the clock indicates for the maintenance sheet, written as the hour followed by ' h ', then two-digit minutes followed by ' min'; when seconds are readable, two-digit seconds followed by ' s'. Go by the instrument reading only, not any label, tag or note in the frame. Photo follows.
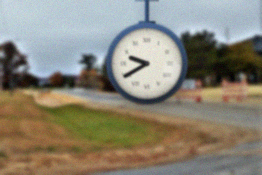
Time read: 9 h 40 min
